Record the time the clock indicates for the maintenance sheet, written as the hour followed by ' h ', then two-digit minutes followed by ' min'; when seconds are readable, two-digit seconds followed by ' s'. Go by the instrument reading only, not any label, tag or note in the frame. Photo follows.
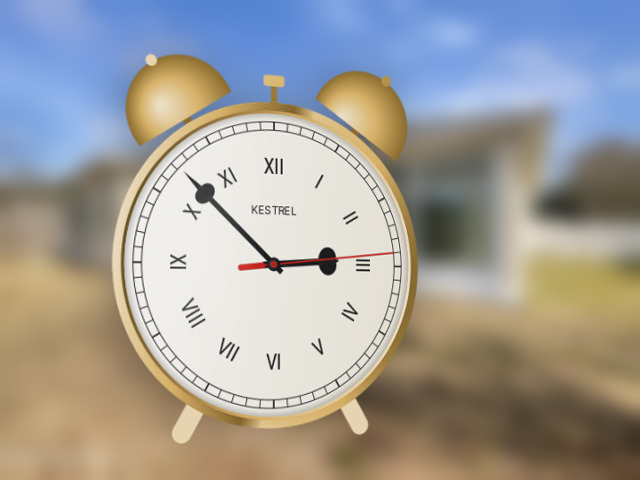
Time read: 2 h 52 min 14 s
